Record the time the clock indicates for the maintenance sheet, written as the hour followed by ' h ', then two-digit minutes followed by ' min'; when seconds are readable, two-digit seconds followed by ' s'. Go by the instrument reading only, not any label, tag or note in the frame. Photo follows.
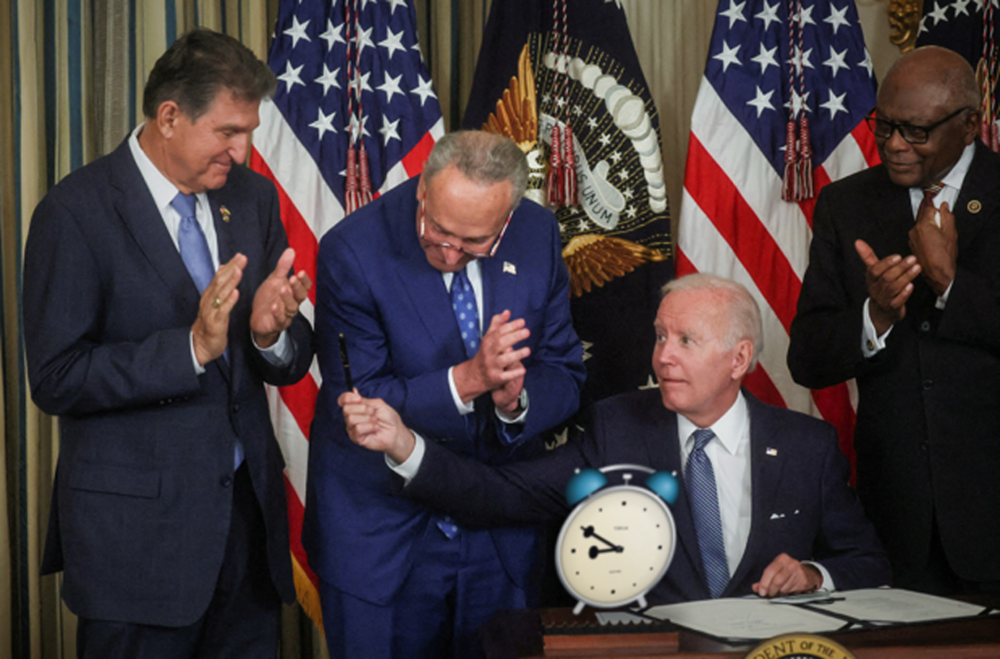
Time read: 8 h 50 min
